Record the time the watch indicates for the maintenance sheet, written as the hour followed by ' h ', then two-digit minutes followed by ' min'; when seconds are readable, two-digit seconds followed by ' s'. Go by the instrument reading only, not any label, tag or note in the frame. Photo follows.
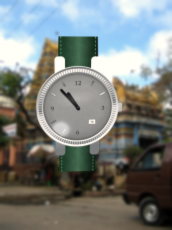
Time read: 10 h 53 min
